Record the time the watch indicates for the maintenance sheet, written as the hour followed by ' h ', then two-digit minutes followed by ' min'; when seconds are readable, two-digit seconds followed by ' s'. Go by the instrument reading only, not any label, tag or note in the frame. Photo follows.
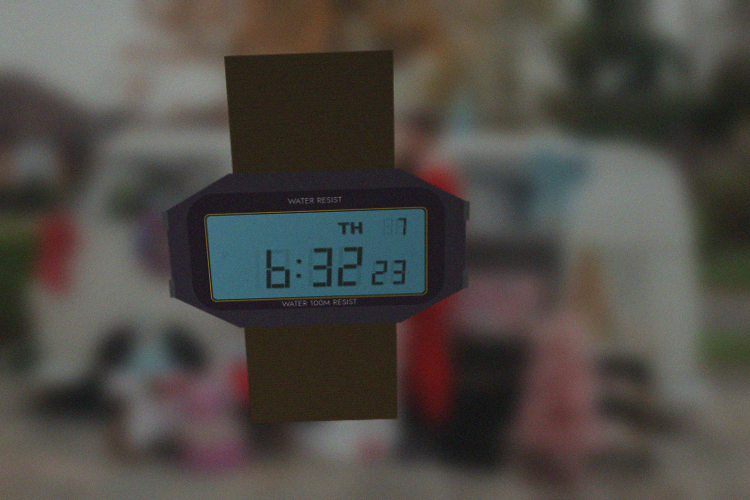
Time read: 6 h 32 min 23 s
